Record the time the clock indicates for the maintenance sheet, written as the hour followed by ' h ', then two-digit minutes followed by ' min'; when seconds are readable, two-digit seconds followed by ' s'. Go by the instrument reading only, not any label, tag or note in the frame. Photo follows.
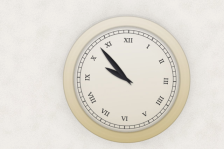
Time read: 9 h 53 min
